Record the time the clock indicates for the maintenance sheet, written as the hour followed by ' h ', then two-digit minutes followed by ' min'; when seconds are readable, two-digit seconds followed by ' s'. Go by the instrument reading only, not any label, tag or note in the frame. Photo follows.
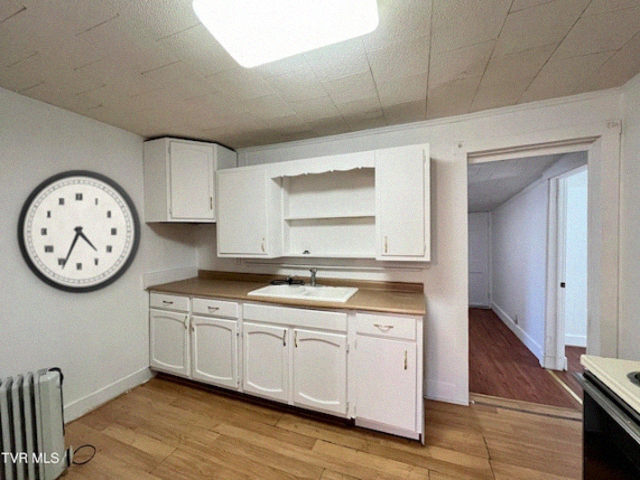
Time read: 4 h 34 min
